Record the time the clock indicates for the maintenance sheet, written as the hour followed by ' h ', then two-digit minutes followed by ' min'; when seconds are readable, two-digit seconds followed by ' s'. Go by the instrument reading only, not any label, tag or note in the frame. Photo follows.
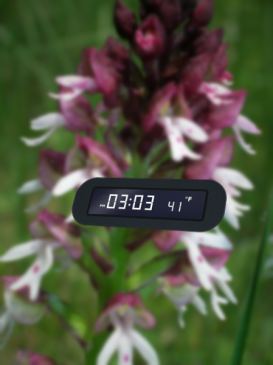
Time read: 3 h 03 min
